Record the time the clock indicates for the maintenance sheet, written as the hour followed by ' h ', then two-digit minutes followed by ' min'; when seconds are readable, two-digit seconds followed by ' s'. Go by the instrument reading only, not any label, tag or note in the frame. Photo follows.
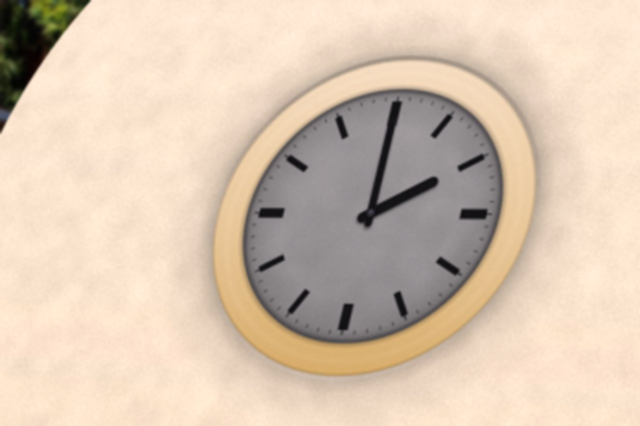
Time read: 2 h 00 min
